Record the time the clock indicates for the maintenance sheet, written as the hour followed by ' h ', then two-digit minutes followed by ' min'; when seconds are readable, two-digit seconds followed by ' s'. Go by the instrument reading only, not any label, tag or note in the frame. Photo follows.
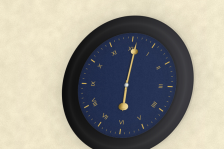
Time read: 6 h 01 min
